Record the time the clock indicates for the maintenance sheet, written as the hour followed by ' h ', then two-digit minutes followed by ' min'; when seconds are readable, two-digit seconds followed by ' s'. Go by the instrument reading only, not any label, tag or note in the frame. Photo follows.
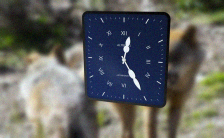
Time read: 12 h 25 min
